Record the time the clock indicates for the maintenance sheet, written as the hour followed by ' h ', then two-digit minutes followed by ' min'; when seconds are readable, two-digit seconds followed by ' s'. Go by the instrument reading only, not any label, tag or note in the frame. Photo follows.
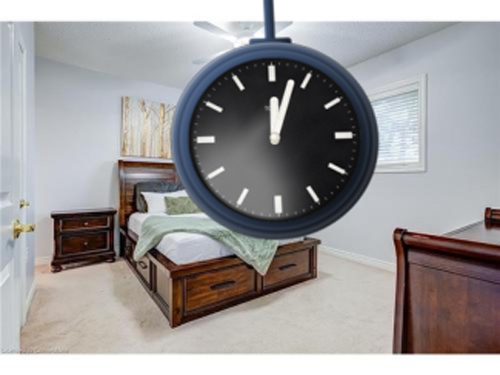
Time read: 12 h 03 min
